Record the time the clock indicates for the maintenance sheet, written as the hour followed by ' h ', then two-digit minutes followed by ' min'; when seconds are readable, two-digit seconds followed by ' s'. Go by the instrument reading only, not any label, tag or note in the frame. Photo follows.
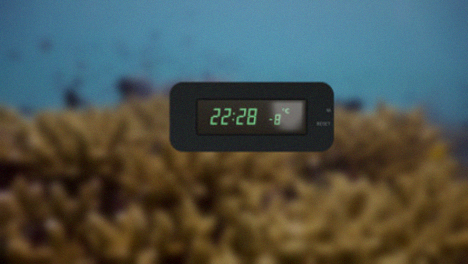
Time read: 22 h 28 min
